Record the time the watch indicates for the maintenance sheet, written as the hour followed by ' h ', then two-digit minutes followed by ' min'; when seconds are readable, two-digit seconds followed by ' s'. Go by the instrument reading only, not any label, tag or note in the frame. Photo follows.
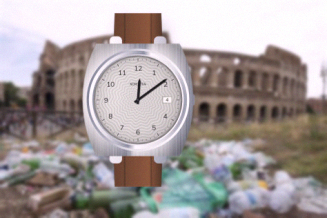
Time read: 12 h 09 min
